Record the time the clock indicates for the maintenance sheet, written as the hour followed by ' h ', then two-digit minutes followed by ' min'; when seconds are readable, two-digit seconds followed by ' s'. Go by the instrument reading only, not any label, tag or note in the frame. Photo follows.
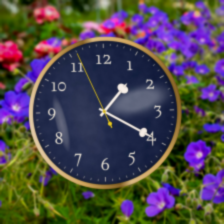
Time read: 1 h 19 min 56 s
